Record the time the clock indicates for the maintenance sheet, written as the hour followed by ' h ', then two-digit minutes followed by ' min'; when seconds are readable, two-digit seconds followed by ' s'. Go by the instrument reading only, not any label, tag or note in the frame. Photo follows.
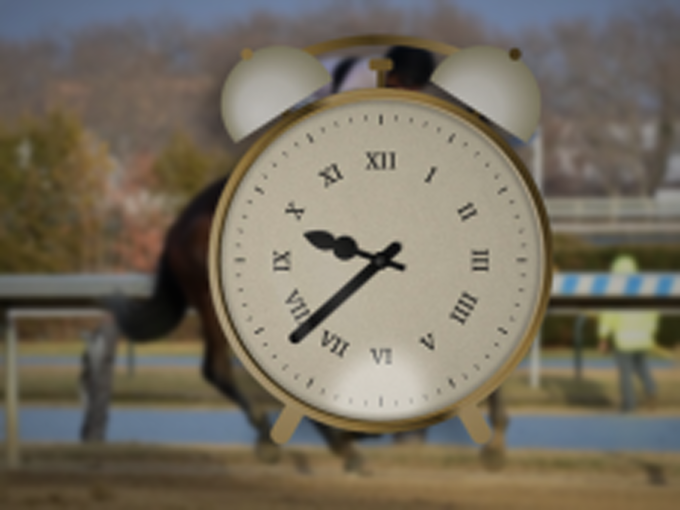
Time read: 9 h 38 min
